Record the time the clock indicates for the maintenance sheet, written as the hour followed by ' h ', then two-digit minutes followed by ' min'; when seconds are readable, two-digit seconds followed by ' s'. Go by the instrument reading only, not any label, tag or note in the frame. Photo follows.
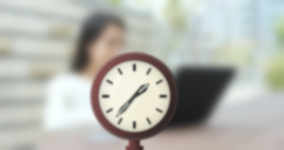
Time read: 1 h 37 min
